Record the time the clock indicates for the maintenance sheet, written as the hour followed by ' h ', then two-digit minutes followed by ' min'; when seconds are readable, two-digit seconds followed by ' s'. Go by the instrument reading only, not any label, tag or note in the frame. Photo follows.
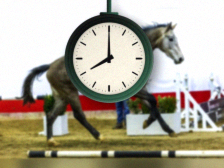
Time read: 8 h 00 min
